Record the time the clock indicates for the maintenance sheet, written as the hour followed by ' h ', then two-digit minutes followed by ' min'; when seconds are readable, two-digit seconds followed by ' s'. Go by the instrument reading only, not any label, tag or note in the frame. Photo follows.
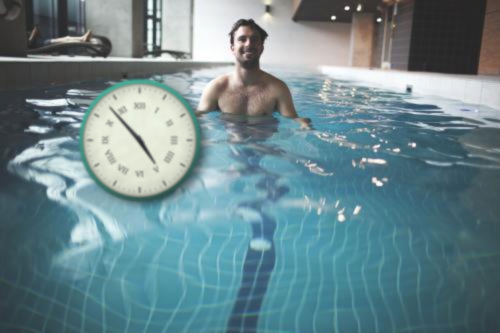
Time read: 4 h 53 min
